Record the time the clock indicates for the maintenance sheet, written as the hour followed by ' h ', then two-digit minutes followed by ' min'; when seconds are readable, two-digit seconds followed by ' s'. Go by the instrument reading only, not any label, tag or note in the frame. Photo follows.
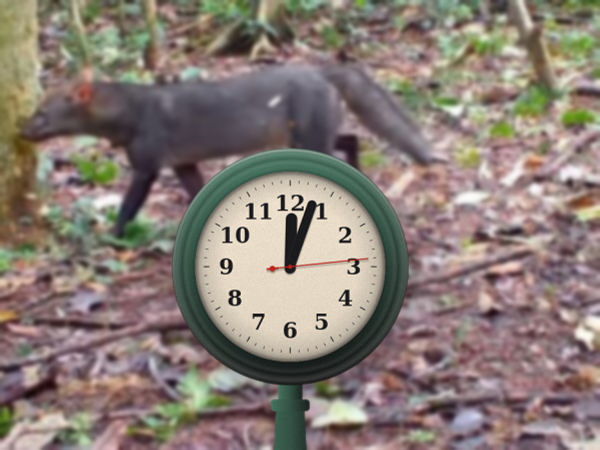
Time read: 12 h 03 min 14 s
